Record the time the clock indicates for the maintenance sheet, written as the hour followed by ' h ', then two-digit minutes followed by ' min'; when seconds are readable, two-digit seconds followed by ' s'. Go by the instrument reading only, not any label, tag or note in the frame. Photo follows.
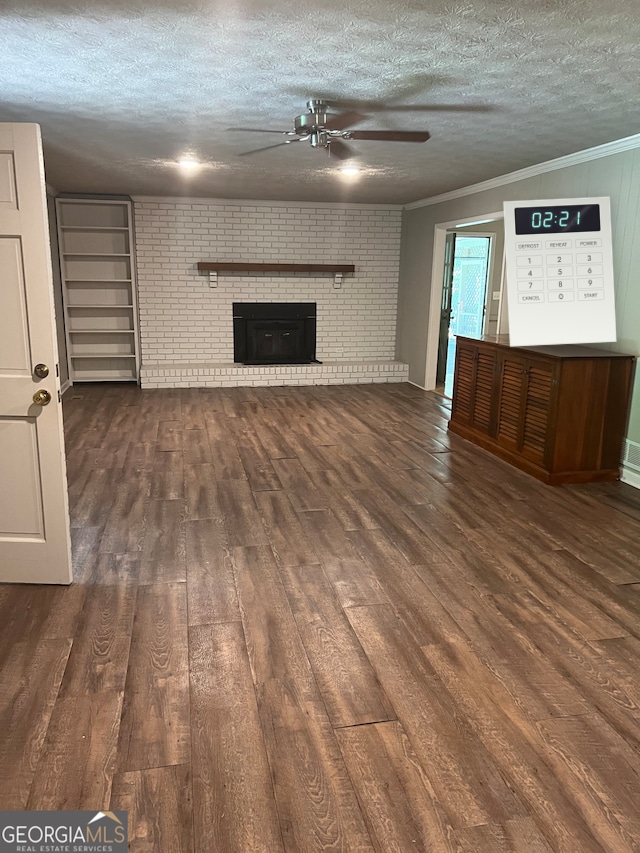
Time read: 2 h 21 min
